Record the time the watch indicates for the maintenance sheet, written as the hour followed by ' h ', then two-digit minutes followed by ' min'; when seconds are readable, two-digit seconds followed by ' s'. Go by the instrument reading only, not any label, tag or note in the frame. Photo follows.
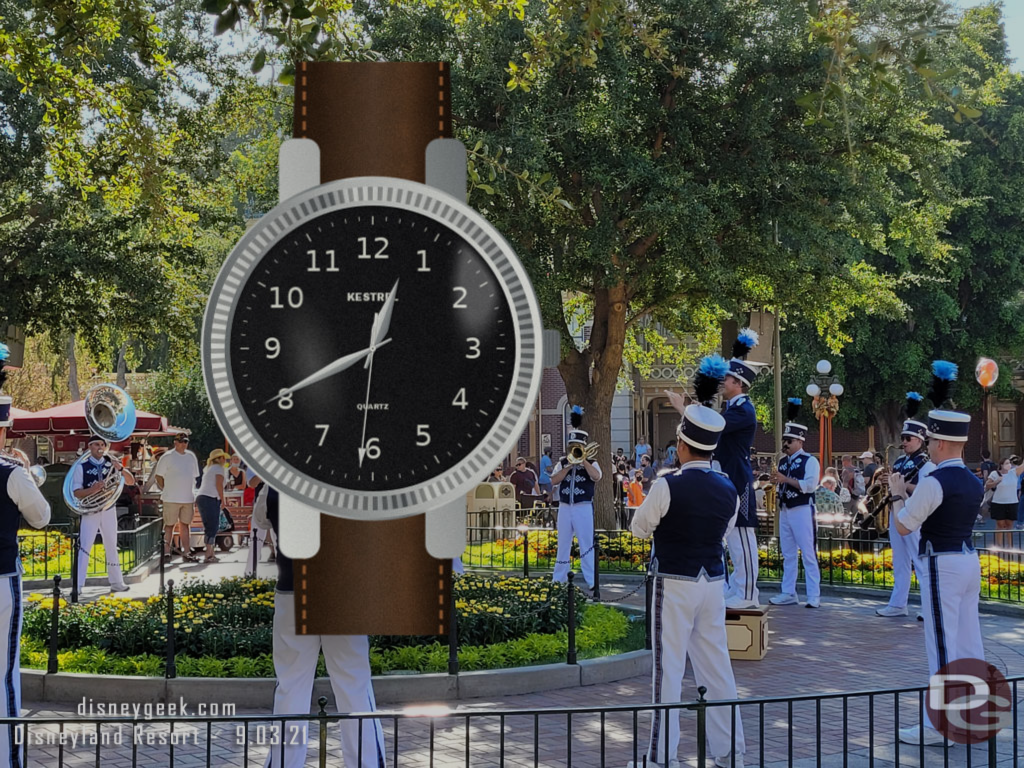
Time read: 12 h 40 min 31 s
